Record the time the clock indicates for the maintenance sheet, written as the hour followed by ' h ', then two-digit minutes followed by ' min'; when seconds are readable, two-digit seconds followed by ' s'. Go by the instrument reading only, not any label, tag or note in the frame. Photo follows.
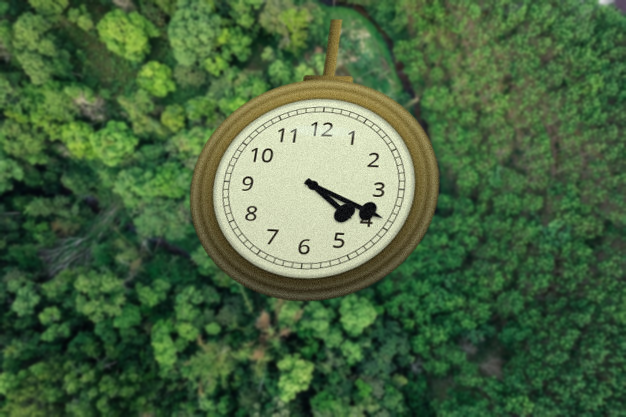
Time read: 4 h 19 min
